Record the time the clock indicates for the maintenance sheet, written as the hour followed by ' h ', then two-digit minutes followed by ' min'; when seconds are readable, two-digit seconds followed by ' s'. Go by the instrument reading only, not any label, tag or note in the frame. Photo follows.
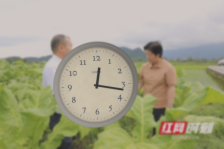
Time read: 12 h 17 min
